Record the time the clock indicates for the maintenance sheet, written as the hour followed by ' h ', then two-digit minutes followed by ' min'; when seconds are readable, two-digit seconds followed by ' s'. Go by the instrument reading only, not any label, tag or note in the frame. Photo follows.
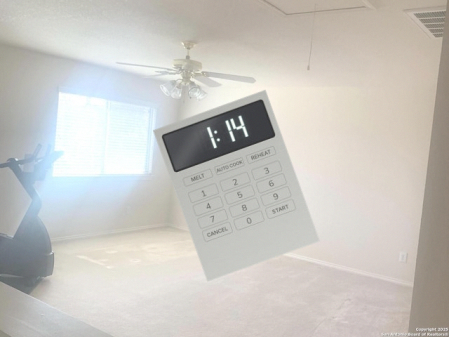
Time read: 1 h 14 min
